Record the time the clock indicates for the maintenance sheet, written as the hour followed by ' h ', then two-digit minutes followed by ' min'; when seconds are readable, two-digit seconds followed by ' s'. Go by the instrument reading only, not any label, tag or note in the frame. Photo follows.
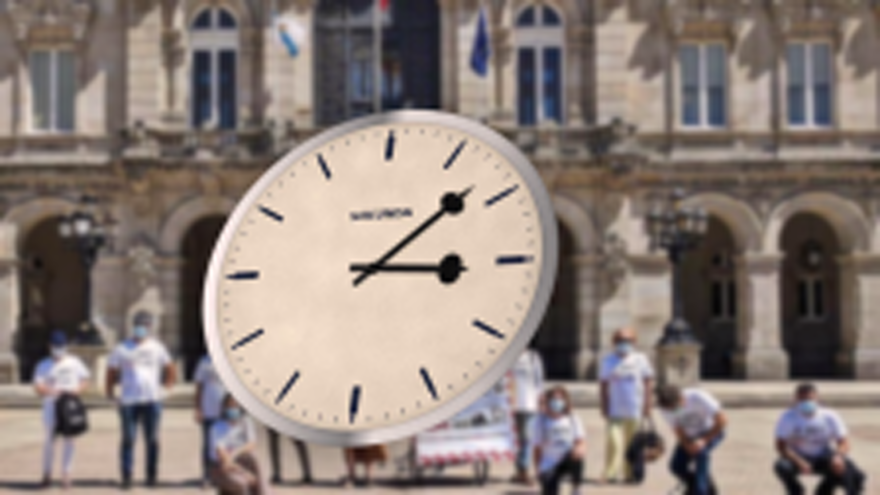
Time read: 3 h 08 min
